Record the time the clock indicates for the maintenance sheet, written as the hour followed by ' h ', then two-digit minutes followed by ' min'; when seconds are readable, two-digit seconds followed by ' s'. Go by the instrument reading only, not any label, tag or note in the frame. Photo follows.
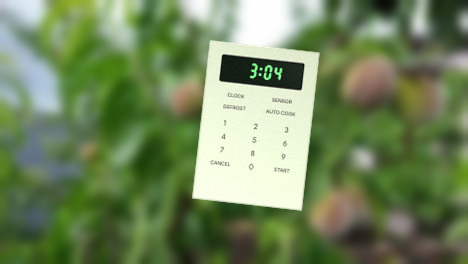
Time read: 3 h 04 min
